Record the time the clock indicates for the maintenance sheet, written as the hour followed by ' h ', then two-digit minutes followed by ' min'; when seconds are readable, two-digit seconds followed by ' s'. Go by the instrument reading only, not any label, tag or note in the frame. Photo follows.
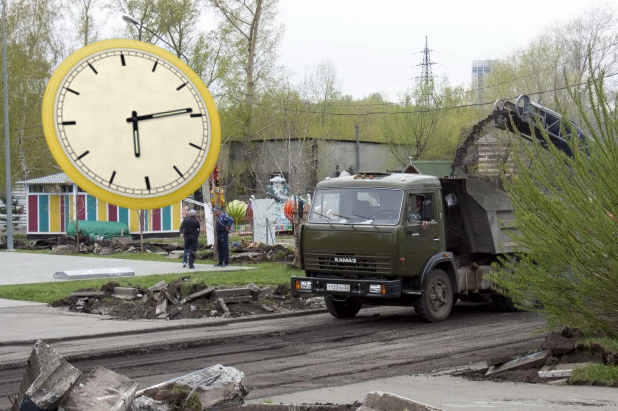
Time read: 6 h 14 min
